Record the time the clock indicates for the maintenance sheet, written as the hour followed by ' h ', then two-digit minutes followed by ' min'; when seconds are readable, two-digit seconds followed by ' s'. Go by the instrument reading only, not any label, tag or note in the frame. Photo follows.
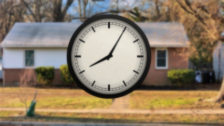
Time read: 8 h 05 min
